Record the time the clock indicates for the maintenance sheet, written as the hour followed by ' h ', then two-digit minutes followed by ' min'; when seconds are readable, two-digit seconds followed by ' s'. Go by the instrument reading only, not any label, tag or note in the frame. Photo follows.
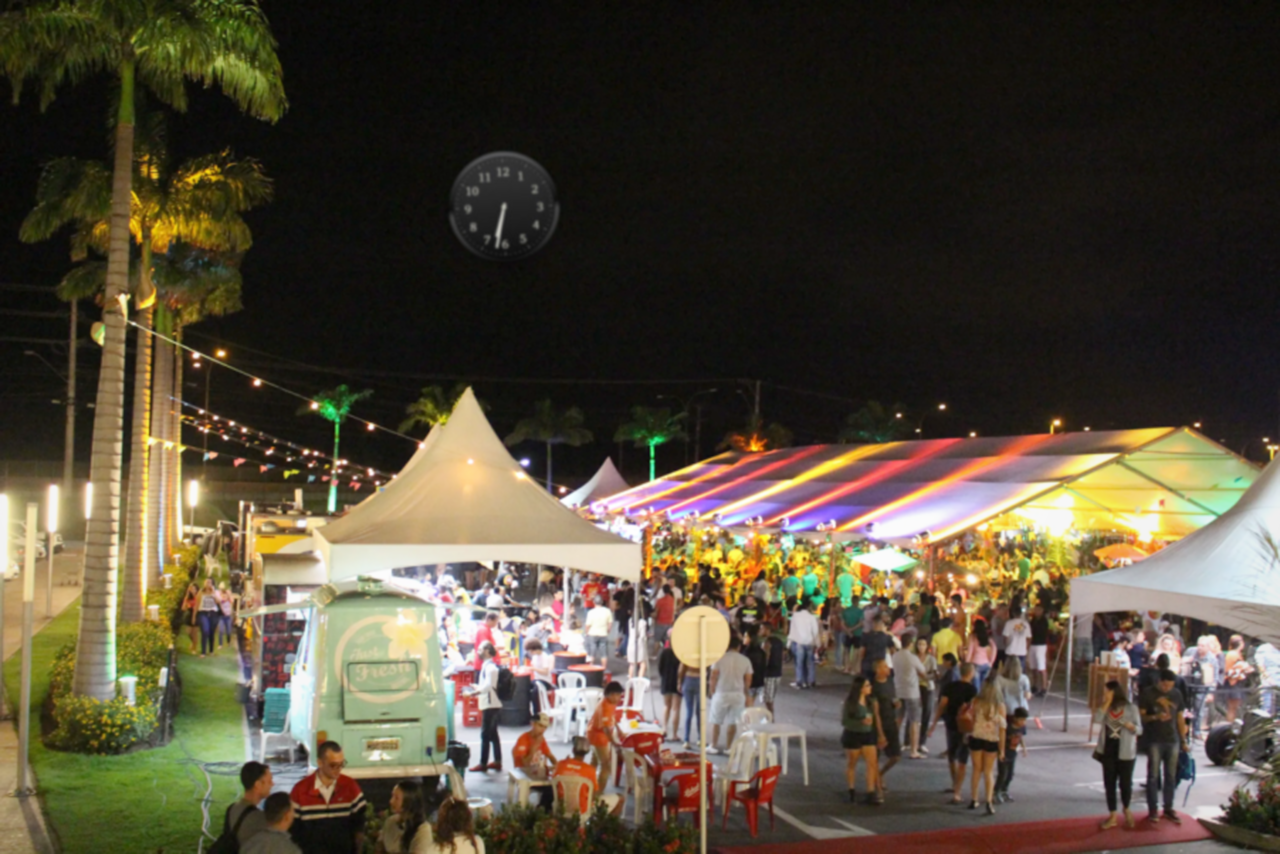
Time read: 6 h 32 min
